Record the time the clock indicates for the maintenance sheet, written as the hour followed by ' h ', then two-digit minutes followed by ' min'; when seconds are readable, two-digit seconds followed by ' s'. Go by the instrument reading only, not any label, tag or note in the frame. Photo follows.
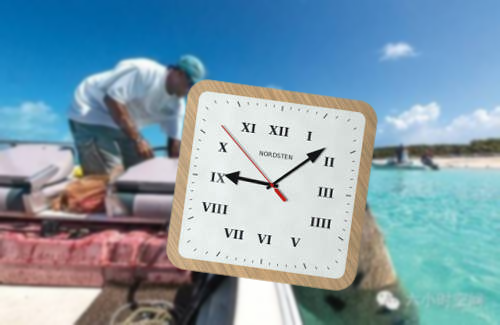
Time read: 9 h 07 min 52 s
